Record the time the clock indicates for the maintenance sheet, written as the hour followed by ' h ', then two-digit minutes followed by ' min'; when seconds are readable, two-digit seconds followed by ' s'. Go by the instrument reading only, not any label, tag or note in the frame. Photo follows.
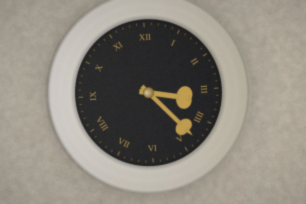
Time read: 3 h 23 min
